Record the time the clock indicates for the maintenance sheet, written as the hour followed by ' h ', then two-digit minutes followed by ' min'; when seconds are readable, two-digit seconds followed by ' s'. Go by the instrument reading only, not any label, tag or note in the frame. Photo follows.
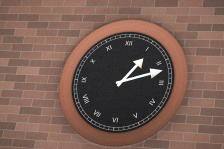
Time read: 1 h 12 min
